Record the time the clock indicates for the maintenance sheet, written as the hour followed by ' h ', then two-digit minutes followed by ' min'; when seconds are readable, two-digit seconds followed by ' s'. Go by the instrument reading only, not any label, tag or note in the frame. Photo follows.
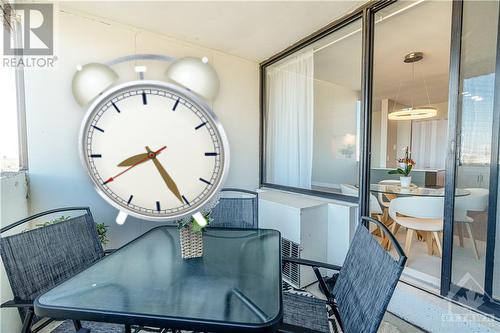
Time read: 8 h 25 min 40 s
